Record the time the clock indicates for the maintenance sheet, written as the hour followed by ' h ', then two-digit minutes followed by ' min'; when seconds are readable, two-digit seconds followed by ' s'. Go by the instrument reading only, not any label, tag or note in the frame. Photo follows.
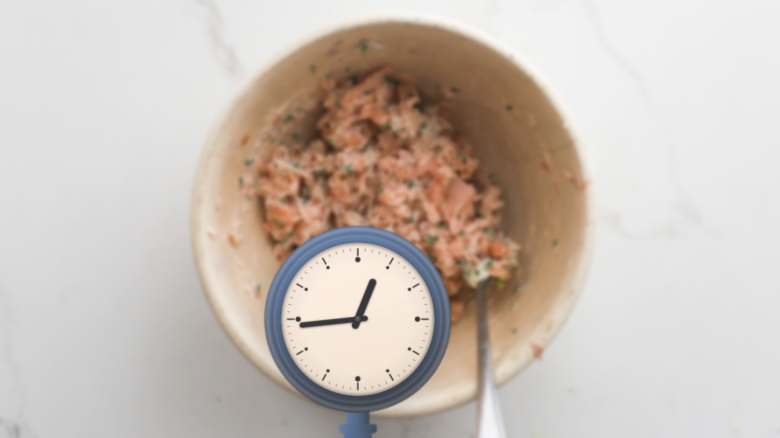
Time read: 12 h 44 min
